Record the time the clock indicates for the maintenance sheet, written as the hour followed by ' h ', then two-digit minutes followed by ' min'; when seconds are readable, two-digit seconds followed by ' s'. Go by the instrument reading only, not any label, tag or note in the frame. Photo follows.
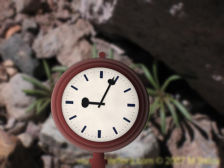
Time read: 9 h 04 min
